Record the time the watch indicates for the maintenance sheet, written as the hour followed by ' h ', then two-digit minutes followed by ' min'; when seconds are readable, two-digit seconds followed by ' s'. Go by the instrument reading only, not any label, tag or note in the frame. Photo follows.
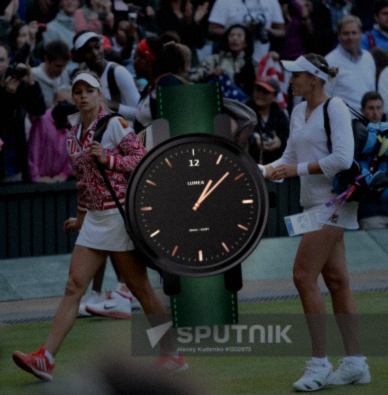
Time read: 1 h 08 min
